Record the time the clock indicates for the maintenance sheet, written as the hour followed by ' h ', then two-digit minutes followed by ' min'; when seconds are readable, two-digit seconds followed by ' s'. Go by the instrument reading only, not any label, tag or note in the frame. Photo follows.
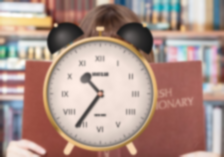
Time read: 10 h 36 min
